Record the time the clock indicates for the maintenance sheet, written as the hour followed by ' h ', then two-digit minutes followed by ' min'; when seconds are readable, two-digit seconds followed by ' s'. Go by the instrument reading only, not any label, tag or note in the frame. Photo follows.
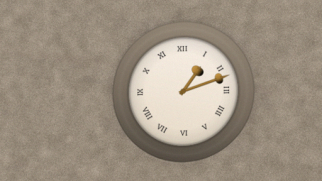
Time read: 1 h 12 min
